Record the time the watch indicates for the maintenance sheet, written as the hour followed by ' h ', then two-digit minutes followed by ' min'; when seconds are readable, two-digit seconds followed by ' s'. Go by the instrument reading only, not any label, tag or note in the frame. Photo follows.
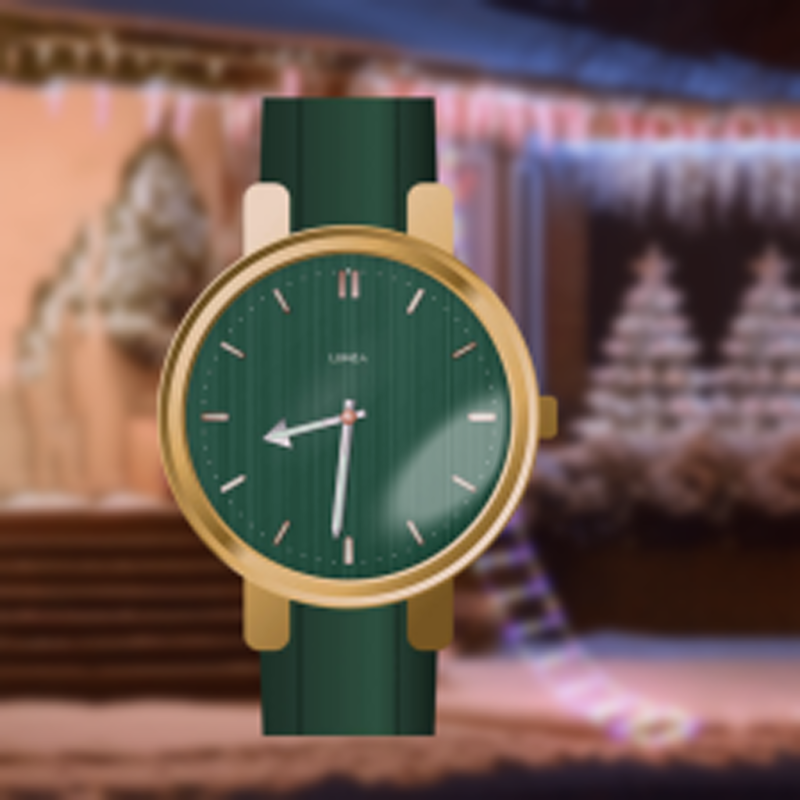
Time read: 8 h 31 min
